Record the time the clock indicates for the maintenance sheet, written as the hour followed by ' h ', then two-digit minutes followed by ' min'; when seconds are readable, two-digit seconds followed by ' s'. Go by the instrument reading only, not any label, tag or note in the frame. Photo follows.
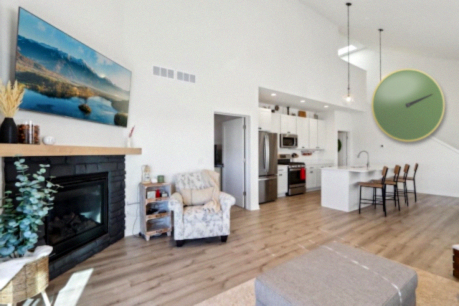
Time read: 2 h 11 min
